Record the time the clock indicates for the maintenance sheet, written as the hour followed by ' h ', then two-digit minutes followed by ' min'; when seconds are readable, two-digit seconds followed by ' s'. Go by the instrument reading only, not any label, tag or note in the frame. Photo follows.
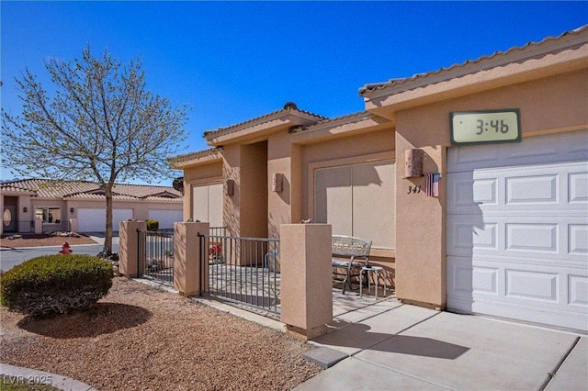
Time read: 3 h 46 min
